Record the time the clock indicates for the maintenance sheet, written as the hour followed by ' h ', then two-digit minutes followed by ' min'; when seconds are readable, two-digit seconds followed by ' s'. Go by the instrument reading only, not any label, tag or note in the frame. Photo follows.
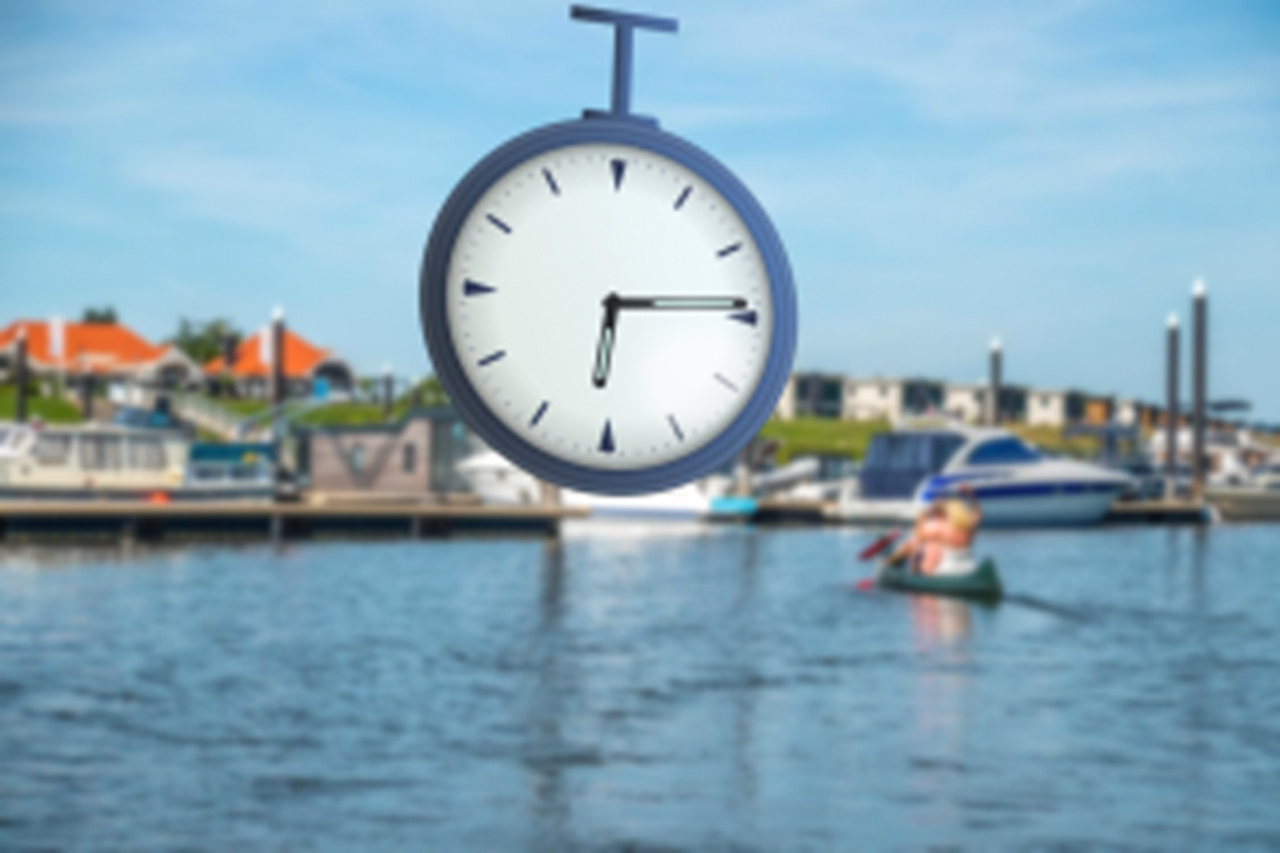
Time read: 6 h 14 min
